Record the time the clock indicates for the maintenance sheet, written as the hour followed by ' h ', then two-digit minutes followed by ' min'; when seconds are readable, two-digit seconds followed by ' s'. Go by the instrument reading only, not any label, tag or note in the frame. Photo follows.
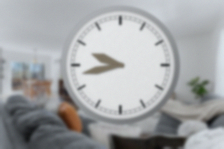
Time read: 9 h 43 min
